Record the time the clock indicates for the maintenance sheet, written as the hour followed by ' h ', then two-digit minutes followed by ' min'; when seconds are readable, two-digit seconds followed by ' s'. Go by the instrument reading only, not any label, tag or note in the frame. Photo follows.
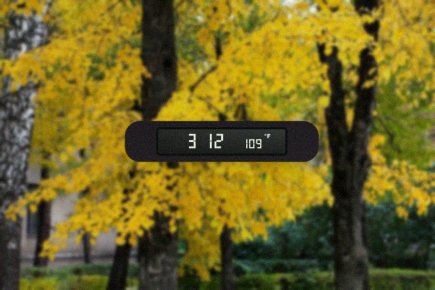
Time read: 3 h 12 min
